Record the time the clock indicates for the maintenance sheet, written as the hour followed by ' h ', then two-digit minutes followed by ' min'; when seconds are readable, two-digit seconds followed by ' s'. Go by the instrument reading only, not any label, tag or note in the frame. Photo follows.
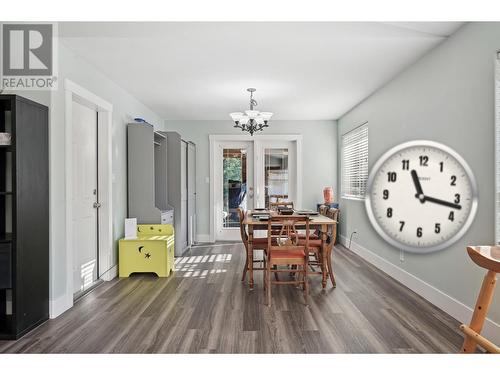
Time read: 11 h 17 min
